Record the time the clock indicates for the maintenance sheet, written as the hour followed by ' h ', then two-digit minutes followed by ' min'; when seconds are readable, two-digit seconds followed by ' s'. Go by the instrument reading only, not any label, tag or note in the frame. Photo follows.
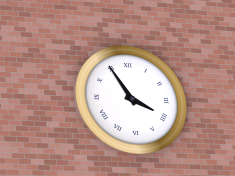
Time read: 3 h 55 min
